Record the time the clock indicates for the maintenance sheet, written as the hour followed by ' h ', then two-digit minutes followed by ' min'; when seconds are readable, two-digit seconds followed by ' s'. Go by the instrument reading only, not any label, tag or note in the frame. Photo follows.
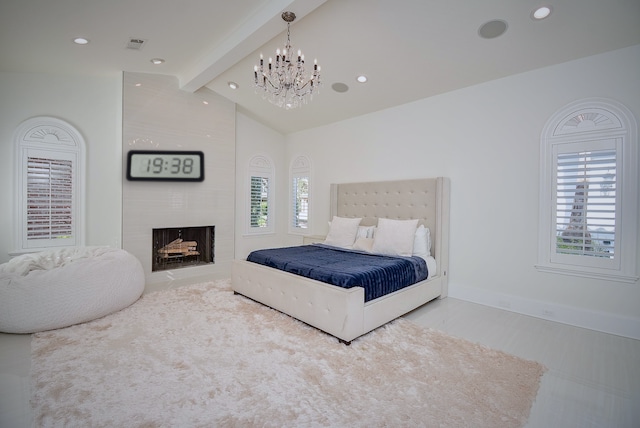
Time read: 19 h 38 min
